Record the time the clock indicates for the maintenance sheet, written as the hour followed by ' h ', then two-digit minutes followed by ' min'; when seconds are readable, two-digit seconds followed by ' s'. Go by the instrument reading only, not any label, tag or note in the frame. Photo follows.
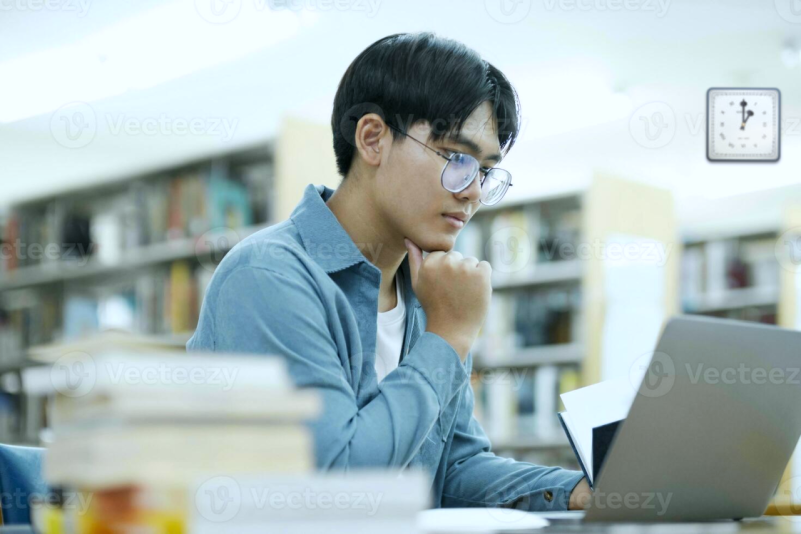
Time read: 1 h 00 min
